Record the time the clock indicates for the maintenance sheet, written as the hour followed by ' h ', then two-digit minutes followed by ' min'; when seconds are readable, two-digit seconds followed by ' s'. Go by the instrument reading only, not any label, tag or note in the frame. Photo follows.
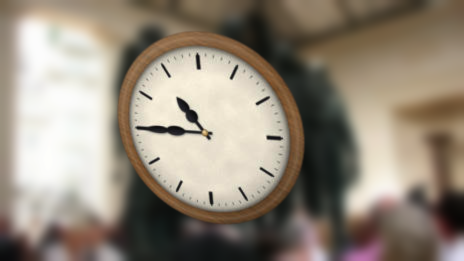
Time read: 10 h 45 min
